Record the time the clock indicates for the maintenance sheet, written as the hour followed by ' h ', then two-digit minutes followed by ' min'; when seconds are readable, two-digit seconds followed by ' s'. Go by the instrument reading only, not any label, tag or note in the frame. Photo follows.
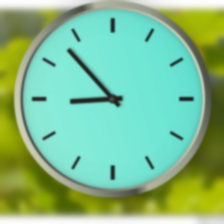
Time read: 8 h 53 min
